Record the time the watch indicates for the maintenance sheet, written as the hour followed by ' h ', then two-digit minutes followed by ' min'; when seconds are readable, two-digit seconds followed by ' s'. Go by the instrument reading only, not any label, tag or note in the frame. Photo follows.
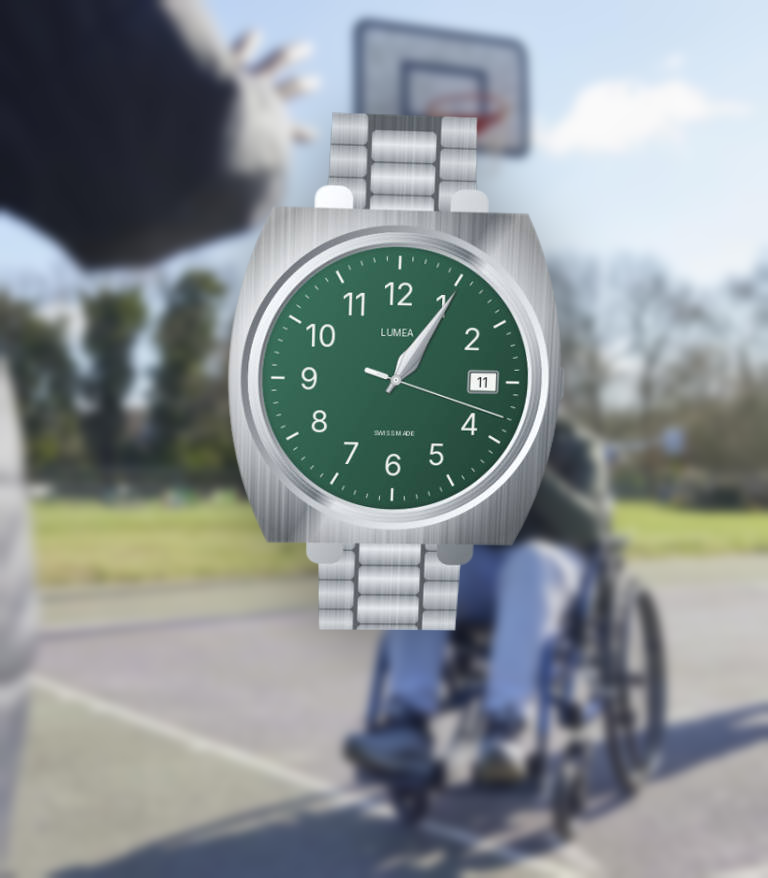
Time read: 1 h 05 min 18 s
